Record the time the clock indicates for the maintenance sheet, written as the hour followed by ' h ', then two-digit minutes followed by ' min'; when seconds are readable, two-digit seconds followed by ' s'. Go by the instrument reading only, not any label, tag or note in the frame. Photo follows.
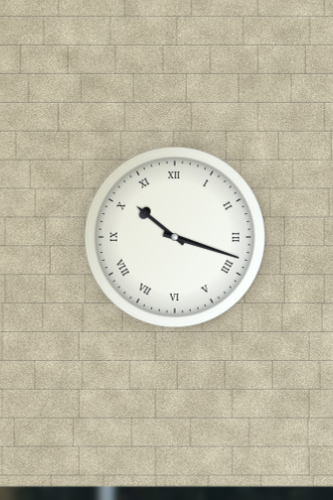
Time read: 10 h 18 min
